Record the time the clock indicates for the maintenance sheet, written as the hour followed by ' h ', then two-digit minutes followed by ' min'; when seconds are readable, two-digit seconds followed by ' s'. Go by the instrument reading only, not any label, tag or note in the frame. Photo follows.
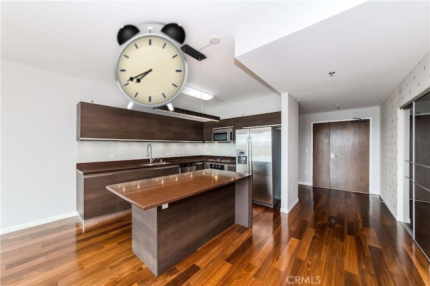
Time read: 7 h 41 min
